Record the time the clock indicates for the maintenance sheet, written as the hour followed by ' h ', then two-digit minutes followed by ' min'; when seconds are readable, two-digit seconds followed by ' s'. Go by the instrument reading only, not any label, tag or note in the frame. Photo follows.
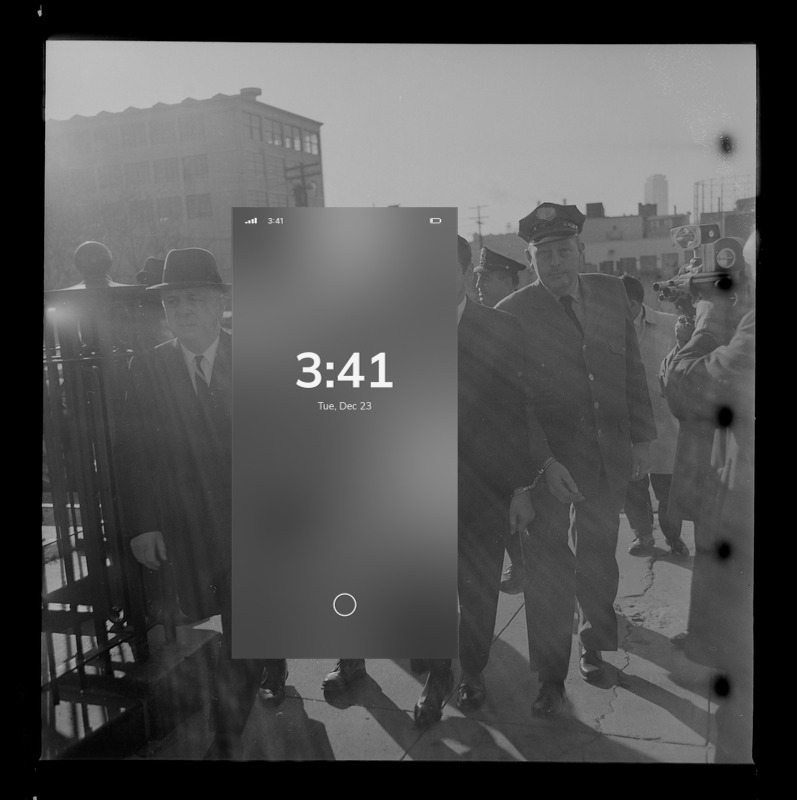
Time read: 3 h 41 min
